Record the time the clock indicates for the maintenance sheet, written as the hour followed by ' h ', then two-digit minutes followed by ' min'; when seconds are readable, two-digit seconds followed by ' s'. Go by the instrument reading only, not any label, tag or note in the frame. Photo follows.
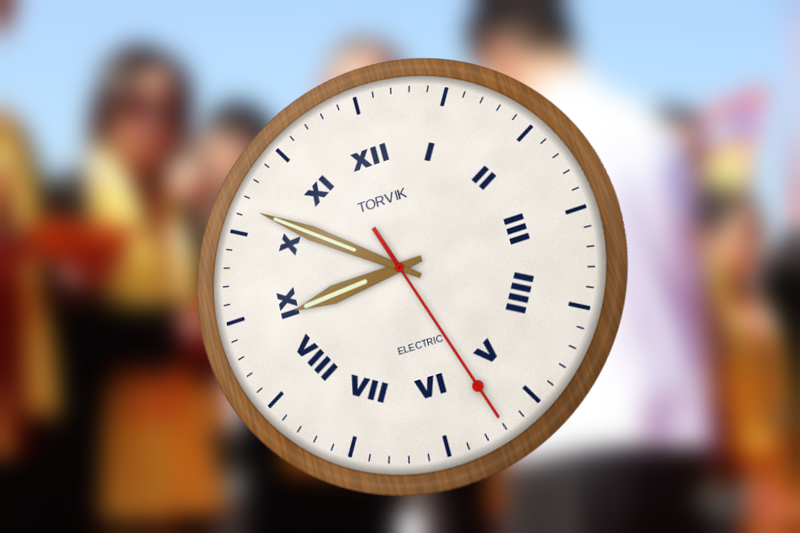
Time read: 8 h 51 min 27 s
